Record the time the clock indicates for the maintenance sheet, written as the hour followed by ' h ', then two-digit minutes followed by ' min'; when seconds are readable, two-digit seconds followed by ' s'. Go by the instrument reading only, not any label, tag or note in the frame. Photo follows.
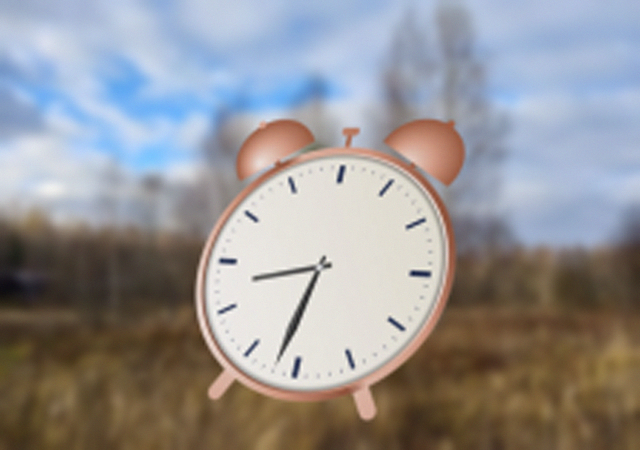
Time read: 8 h 32 min
